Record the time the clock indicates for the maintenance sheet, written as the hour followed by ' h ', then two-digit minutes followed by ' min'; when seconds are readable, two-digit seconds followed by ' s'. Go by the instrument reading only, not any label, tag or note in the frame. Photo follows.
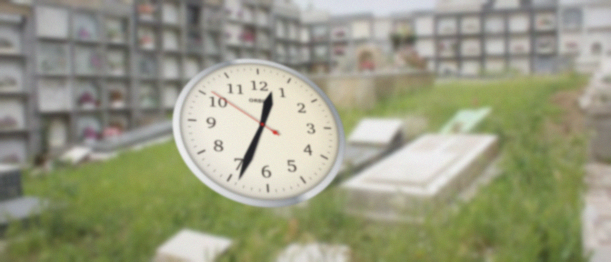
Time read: 12 h 33 min 51 s
